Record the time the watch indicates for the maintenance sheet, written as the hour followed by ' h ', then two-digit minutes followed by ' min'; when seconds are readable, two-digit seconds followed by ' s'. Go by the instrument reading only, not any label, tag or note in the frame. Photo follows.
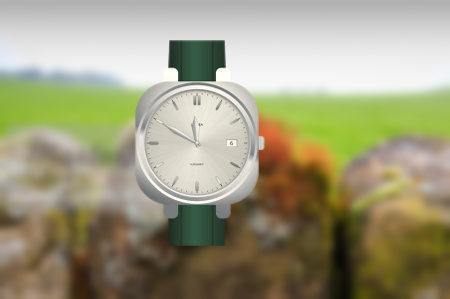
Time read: 11 h 50 min
